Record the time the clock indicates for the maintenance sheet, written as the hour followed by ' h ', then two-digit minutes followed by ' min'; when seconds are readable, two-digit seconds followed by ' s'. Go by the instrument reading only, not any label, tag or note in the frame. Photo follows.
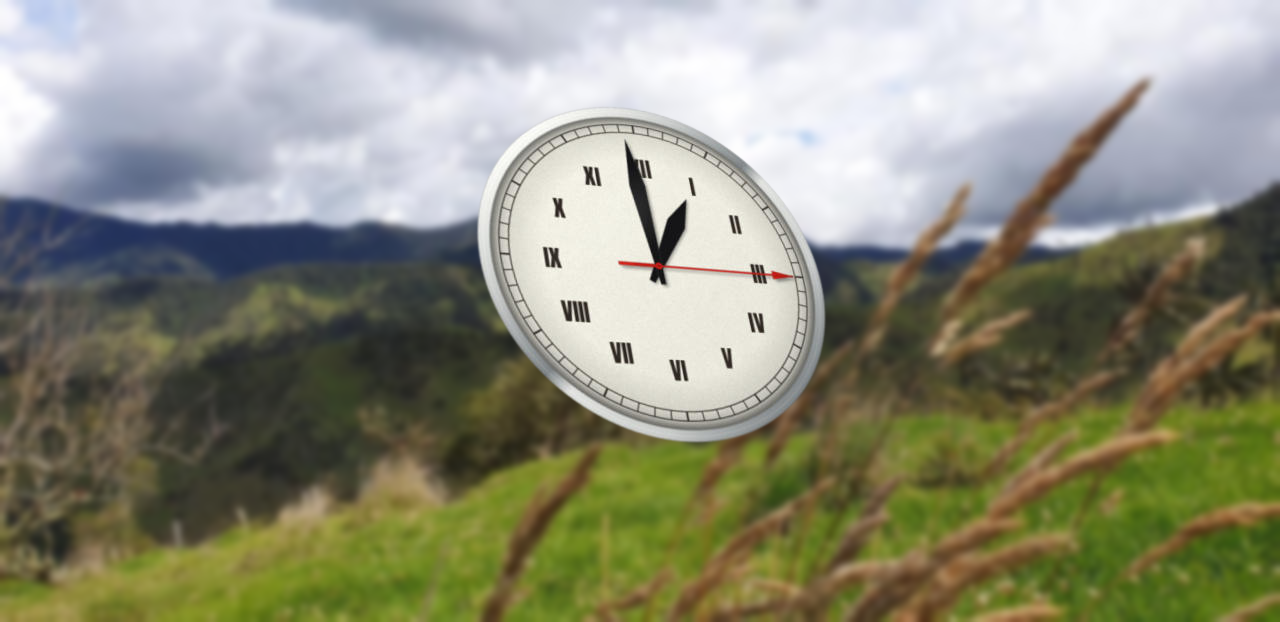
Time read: 12 h 59 min 15 s
